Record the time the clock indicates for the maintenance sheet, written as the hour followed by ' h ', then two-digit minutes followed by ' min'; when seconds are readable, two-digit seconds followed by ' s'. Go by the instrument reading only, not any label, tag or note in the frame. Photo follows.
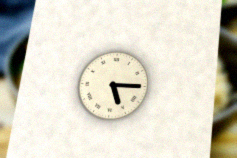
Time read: 5 h 15 min
